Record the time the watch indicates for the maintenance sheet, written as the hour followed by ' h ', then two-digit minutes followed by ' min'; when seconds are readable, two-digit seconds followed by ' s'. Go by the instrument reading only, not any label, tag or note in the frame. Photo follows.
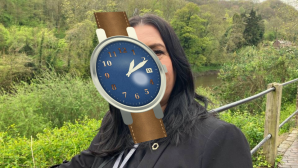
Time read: 1 h 11 min
